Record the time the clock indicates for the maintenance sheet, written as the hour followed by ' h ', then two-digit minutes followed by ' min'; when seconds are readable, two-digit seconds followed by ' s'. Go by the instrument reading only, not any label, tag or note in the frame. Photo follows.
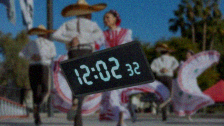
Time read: 12 h 02 min 32 s
